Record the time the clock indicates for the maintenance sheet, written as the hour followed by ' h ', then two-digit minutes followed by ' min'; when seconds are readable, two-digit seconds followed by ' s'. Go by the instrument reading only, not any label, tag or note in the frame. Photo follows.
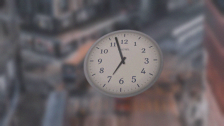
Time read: 6 h 57 min
